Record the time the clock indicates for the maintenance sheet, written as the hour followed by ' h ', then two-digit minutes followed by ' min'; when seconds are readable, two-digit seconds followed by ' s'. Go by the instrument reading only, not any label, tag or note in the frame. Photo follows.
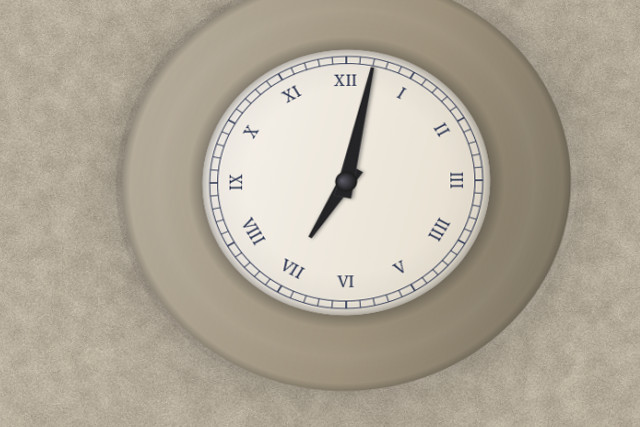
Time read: 7 h 02 min
